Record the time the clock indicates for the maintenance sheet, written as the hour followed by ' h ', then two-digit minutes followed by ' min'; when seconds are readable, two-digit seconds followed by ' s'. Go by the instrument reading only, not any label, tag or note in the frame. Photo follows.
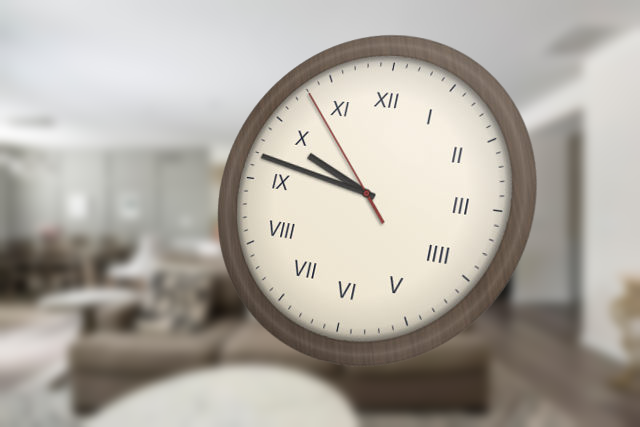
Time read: 9 h 46 min 53 s
